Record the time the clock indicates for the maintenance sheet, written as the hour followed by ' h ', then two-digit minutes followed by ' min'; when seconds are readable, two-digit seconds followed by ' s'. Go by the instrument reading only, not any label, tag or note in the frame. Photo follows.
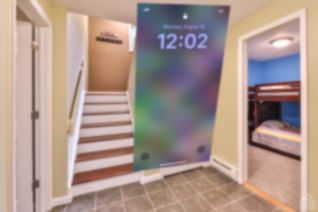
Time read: 12 h 02 min
